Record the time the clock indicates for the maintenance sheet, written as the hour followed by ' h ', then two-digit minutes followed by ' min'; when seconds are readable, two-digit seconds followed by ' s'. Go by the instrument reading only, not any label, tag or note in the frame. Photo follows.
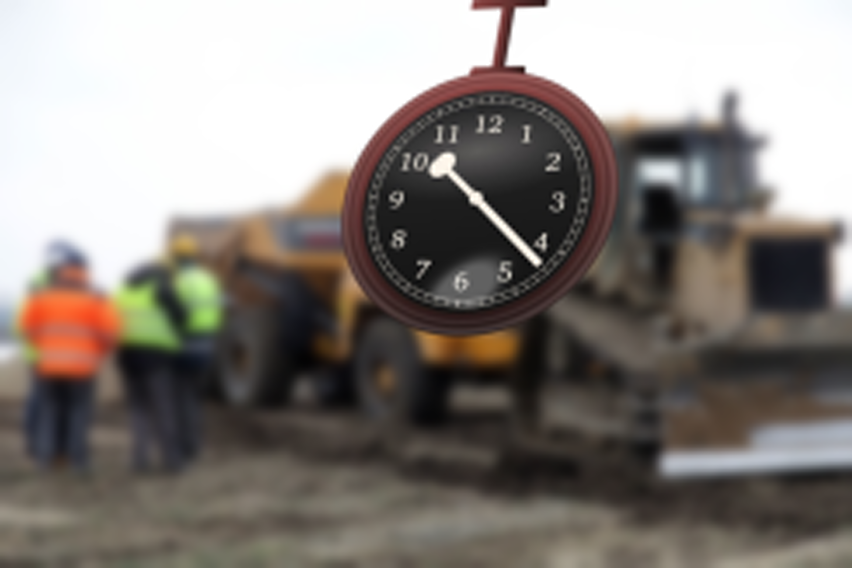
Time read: 10 h 22 min
